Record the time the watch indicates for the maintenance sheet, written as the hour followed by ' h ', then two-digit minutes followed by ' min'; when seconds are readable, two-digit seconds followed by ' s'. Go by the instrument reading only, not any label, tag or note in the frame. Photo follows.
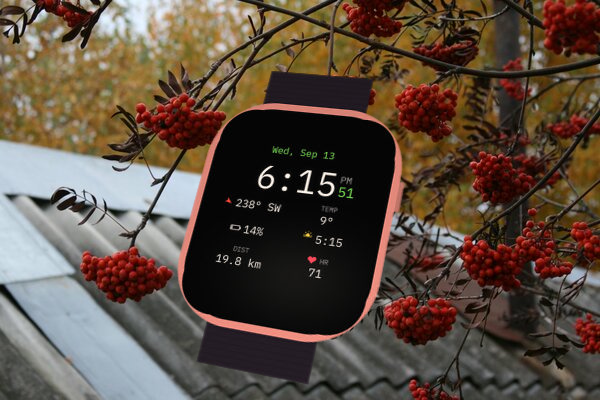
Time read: 6 h 15 min 51 s
